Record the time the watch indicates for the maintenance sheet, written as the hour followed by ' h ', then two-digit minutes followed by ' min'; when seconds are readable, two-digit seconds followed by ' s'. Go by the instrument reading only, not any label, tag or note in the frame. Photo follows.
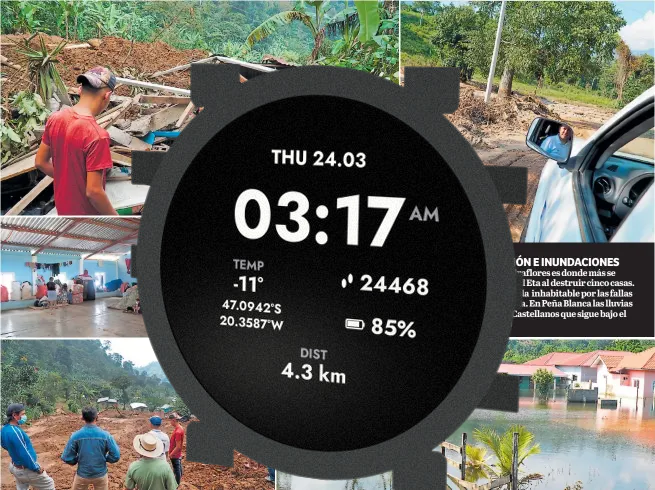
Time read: 3 h 17 min
